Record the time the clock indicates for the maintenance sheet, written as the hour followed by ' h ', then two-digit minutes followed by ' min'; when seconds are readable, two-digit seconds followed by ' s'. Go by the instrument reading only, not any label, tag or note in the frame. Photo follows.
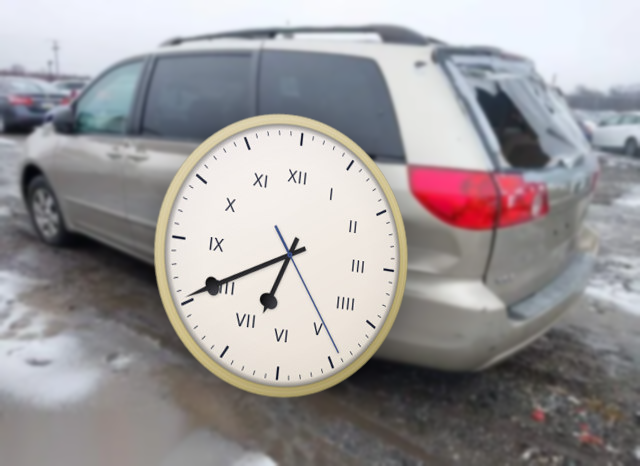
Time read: 6 h 40 min 24 s
